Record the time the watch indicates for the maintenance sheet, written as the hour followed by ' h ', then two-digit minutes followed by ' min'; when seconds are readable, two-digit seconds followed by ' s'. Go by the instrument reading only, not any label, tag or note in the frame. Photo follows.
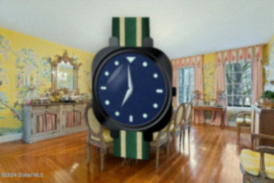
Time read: 6 h 59 min
